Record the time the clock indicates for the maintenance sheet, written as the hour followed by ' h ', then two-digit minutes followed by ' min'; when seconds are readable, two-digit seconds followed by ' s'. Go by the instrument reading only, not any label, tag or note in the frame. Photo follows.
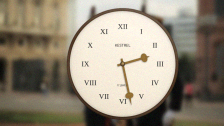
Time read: 2 h 28 min
